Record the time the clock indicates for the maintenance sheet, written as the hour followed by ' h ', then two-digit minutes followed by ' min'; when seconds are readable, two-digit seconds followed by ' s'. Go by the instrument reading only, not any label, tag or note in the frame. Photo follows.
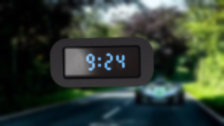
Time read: 9 h 24 min
